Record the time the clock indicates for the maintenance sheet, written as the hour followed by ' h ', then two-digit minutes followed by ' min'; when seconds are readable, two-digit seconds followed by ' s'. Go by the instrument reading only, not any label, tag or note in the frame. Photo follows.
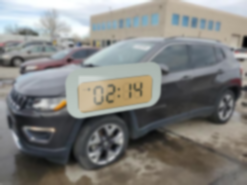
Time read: 2 h 14 min
